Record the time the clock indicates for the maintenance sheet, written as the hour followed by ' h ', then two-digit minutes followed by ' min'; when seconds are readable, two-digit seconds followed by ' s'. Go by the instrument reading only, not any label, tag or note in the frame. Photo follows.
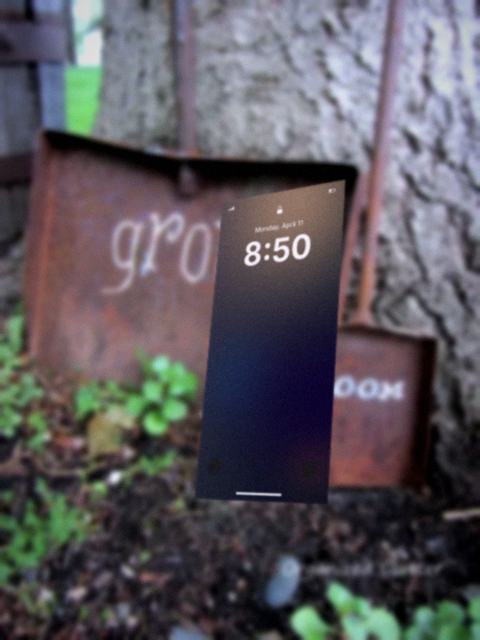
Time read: 8 h 50 min
